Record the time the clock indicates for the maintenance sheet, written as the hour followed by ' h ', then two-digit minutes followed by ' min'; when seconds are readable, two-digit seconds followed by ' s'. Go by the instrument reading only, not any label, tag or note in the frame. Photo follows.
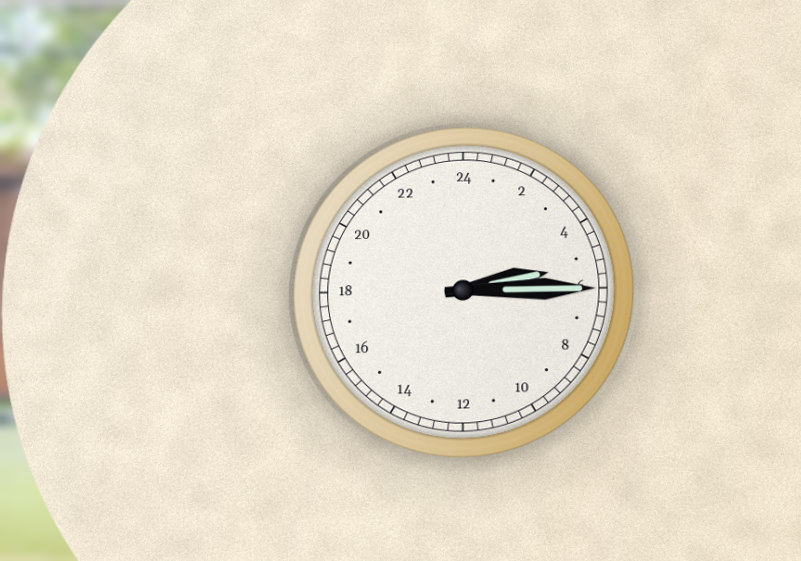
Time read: 5 h 15 min
